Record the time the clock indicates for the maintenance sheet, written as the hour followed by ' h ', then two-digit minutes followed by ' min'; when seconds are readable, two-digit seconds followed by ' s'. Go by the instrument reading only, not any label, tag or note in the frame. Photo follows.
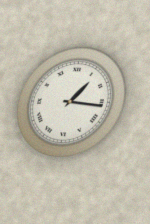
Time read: 1 h 16 min
